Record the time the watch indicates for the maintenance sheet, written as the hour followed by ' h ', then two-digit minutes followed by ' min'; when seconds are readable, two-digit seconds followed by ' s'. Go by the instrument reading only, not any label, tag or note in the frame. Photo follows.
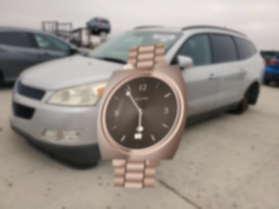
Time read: 5 h 54 min
